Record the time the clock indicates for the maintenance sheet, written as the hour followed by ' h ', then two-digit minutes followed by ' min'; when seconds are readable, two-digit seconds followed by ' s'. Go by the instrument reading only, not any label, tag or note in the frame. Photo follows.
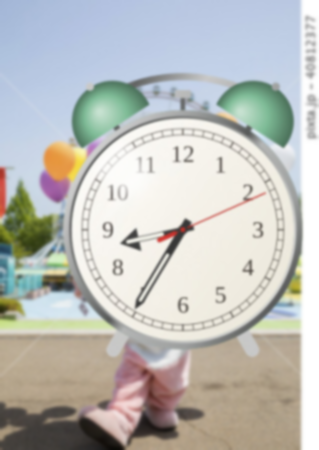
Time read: 8 h 35 min 11 s
